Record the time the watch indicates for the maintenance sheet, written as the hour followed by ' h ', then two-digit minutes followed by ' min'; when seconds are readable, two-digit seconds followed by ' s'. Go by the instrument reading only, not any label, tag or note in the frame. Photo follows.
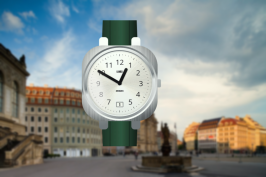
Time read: 12 h 50 min
